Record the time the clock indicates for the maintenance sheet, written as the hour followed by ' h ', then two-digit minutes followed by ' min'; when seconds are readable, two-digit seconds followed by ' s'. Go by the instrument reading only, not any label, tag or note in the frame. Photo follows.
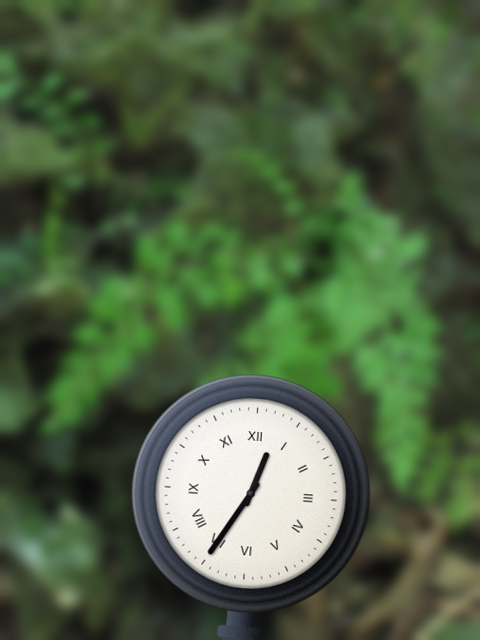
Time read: 12 h 35 min
